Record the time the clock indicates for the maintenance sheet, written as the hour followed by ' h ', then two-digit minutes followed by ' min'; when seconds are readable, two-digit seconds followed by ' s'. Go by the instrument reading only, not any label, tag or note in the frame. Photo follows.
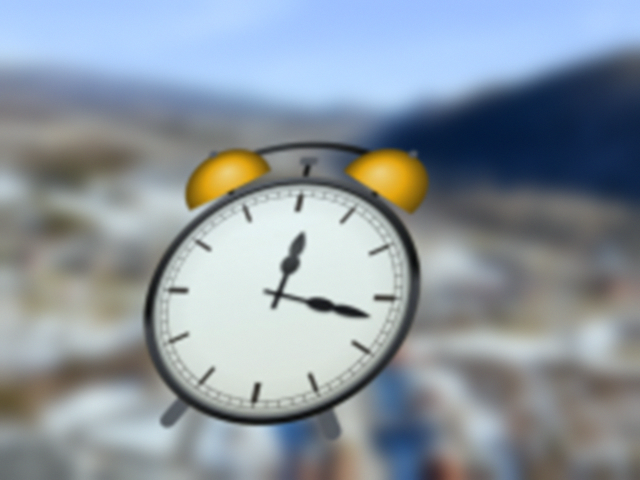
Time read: 12 h 17 min
